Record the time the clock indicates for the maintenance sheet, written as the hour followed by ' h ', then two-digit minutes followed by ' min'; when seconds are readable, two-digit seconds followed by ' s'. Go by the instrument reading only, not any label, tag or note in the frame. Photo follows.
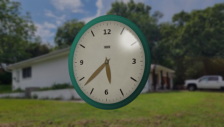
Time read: 5 h 38 min
